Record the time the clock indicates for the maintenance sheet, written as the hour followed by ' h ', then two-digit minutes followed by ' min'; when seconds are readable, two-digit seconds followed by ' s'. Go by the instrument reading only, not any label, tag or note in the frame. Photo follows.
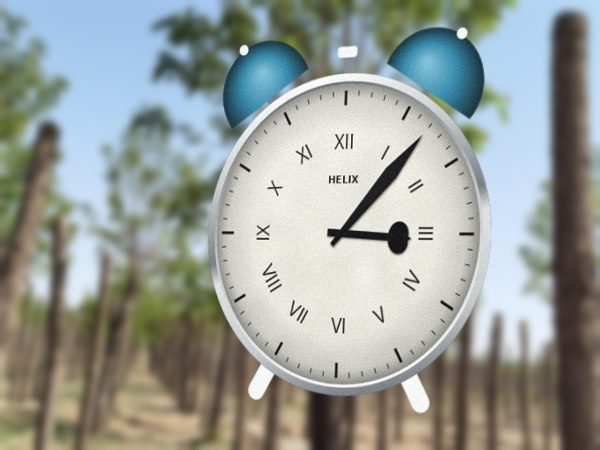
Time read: 3 h 07 min
